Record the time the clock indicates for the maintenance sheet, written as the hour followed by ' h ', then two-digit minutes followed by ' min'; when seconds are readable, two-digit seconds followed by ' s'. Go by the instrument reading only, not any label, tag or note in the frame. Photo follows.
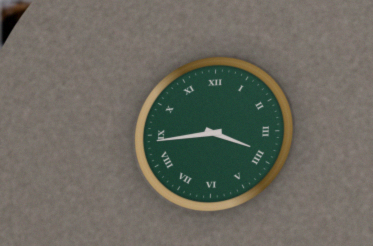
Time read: 3 h 44 min
